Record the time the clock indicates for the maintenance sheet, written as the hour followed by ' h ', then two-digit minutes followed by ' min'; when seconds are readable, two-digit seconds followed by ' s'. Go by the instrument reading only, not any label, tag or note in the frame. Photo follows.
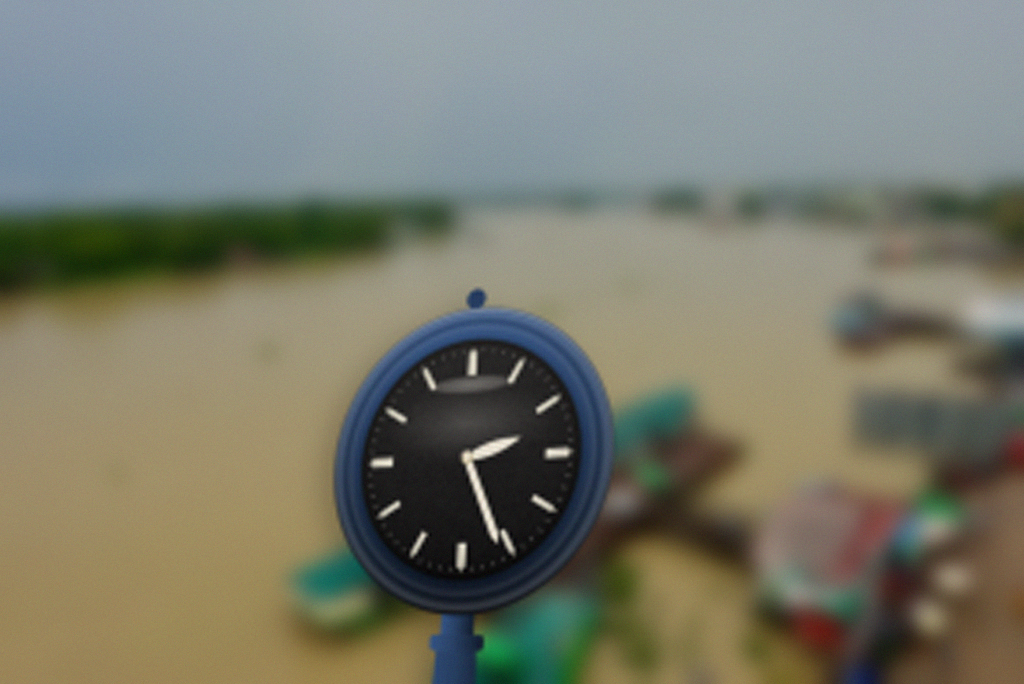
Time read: 2 h 26 min
